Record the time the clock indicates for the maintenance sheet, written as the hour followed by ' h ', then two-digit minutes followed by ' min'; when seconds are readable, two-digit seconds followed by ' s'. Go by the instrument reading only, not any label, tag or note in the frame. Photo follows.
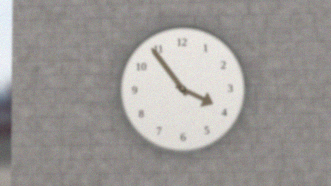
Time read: 3 h 54 min
